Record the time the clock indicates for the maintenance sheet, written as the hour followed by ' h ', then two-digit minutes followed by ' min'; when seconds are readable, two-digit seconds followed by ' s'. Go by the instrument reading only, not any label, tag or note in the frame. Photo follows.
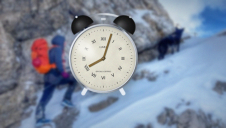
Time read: 8 h 03 min
